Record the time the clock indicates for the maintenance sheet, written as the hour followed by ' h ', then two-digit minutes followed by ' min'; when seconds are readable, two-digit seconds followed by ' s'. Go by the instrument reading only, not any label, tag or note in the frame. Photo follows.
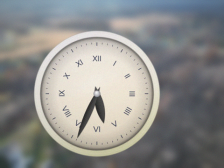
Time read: 5 h 34 min
